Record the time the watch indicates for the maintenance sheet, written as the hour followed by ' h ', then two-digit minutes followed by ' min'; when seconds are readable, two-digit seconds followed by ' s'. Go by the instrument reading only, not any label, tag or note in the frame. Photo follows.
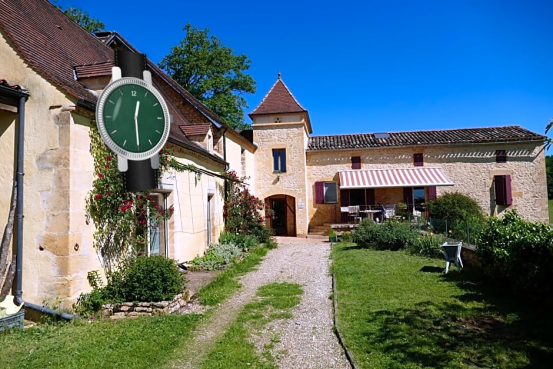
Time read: 12 h 30 min
